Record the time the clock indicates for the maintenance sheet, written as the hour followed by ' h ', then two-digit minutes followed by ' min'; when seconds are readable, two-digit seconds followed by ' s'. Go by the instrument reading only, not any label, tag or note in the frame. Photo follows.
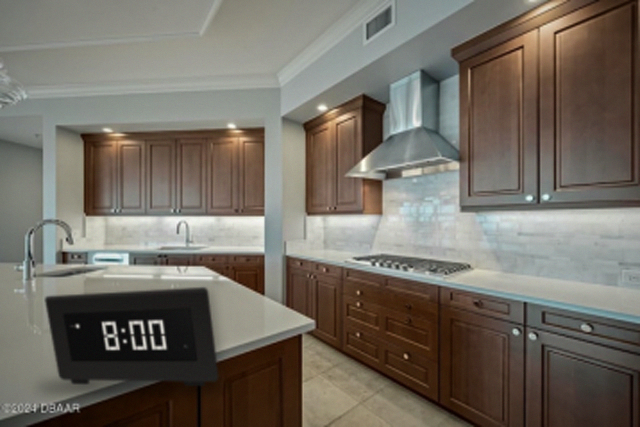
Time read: 8 h 00 min
